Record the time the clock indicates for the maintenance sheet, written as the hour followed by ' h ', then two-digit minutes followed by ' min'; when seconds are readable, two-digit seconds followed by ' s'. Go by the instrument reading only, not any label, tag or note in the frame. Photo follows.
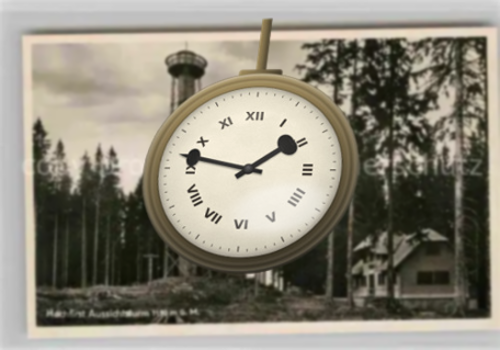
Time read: 1 h 47 min
